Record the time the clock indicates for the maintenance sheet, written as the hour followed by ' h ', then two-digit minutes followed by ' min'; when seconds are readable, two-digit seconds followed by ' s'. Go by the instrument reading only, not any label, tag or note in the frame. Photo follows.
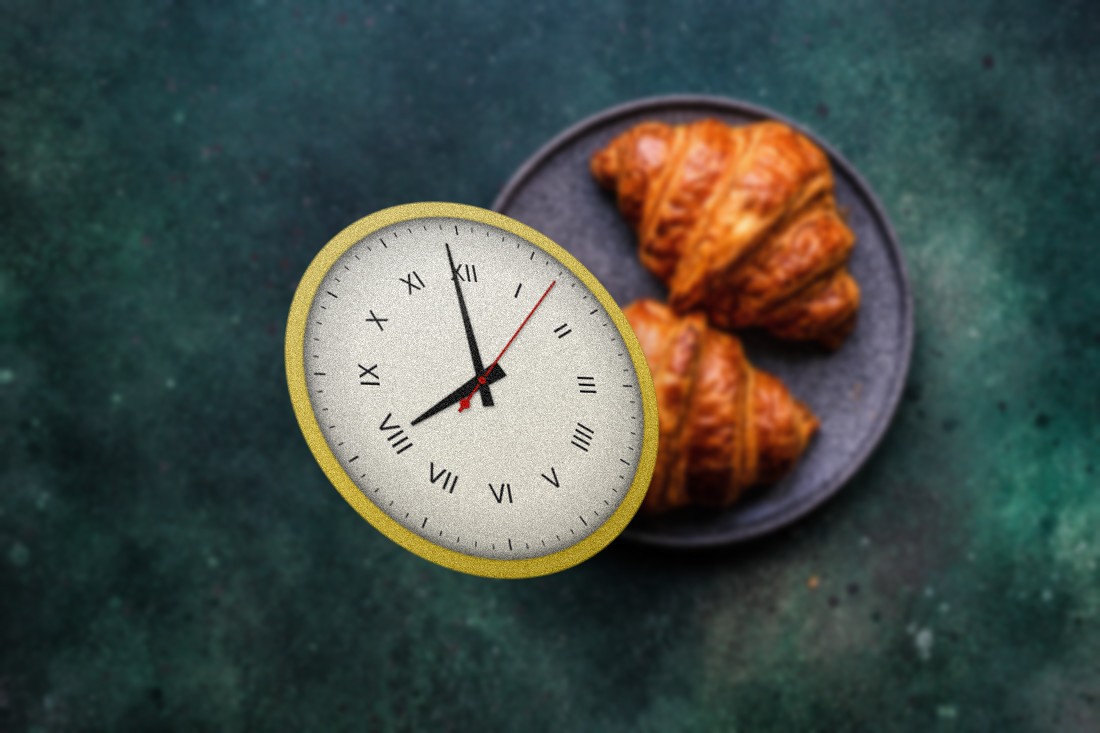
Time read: 7 h 59 min 07 s
